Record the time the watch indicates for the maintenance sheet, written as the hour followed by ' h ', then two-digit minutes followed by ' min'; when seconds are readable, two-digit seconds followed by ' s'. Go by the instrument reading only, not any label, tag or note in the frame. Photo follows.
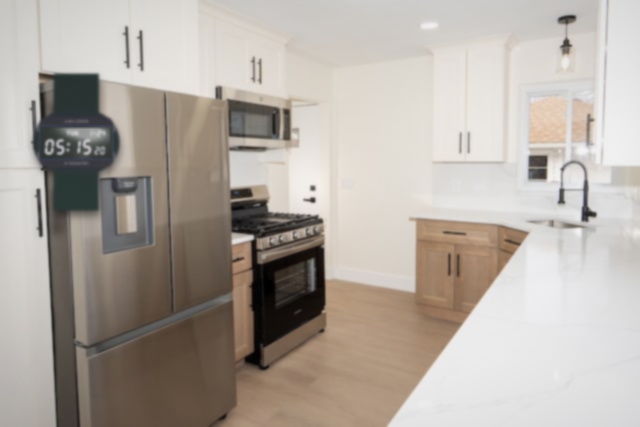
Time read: 5 h 15 min
